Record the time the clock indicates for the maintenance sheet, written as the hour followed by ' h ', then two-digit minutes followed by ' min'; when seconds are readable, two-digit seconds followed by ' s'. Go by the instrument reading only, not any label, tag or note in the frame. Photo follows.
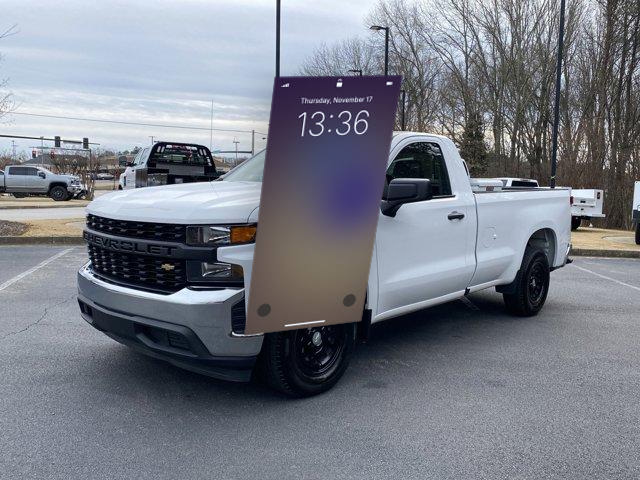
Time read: 13 h 36 min
